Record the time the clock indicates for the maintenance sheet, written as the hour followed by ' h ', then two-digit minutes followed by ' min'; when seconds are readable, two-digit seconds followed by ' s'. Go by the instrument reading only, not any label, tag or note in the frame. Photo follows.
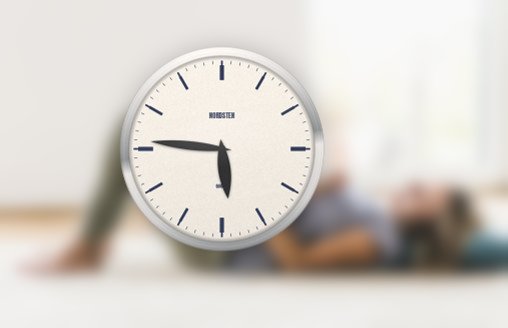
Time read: 5 h 46 min
